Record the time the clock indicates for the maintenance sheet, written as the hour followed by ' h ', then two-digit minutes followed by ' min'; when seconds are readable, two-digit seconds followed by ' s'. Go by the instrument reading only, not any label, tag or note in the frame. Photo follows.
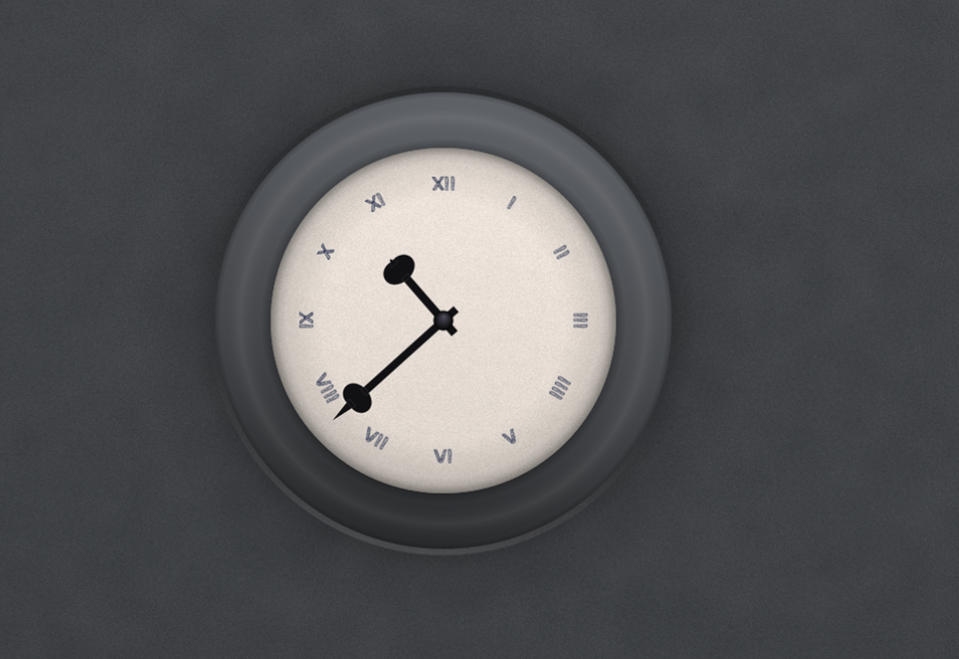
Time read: 10 h 38 min
